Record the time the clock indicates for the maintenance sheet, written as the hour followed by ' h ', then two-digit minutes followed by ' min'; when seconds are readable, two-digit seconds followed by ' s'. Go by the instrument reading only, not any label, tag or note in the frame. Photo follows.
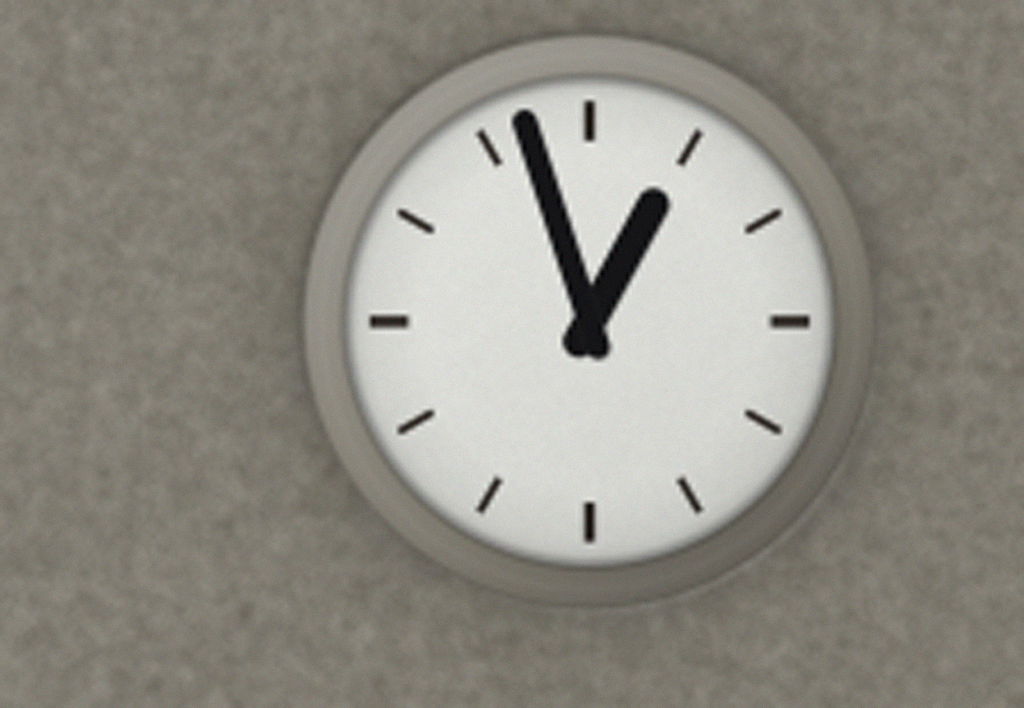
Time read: 12 h 57 min
